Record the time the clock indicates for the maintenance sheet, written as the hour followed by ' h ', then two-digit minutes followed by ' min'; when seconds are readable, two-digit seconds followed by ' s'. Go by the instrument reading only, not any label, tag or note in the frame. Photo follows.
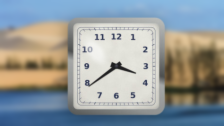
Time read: 3 h 39 min
